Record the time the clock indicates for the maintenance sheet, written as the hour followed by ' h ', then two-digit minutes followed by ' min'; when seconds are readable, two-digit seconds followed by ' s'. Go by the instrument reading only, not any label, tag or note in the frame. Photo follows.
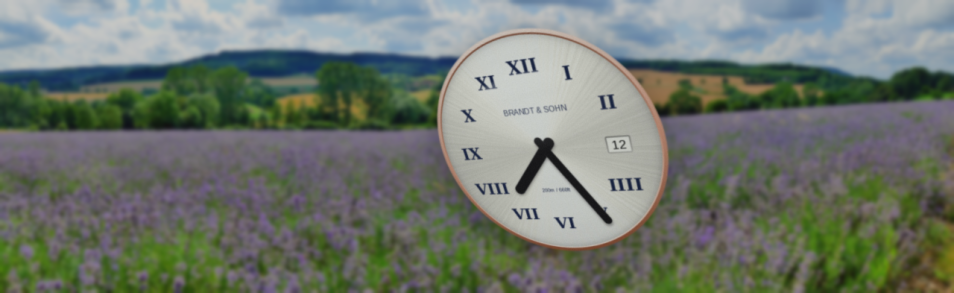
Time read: 7 h 25 min
